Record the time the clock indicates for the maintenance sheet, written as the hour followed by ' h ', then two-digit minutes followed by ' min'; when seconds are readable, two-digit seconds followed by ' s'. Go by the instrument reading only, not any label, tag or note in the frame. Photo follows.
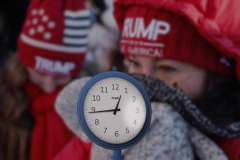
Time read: 12 h 44 min
